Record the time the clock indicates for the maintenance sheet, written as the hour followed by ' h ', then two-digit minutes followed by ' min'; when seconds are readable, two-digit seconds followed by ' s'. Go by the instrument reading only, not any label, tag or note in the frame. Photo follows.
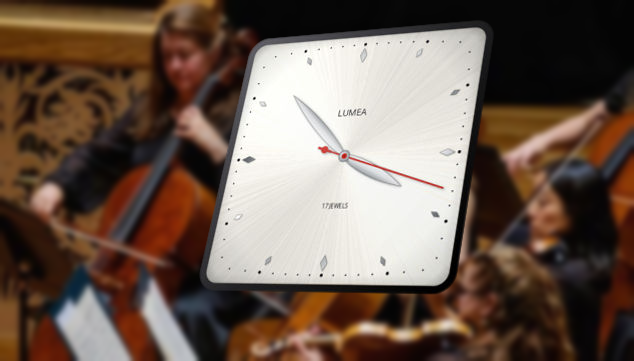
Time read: 3 h 52 min 18 s
